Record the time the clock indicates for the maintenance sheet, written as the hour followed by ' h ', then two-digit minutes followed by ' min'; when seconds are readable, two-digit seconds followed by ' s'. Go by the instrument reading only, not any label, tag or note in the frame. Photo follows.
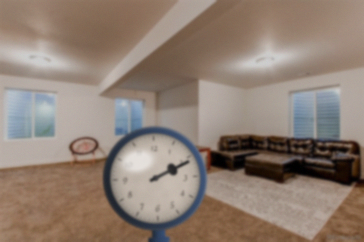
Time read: 2 h 11 min
